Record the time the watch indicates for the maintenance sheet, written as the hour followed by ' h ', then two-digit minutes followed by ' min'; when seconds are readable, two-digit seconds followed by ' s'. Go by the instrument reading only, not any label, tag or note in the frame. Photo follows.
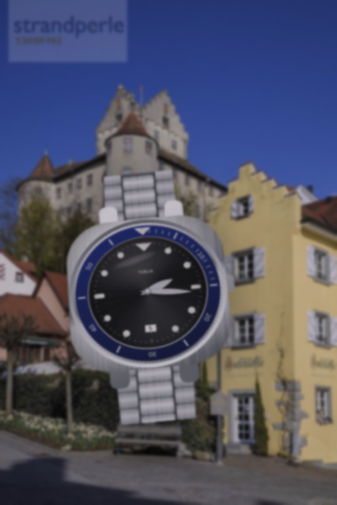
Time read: 2 h 16 min
